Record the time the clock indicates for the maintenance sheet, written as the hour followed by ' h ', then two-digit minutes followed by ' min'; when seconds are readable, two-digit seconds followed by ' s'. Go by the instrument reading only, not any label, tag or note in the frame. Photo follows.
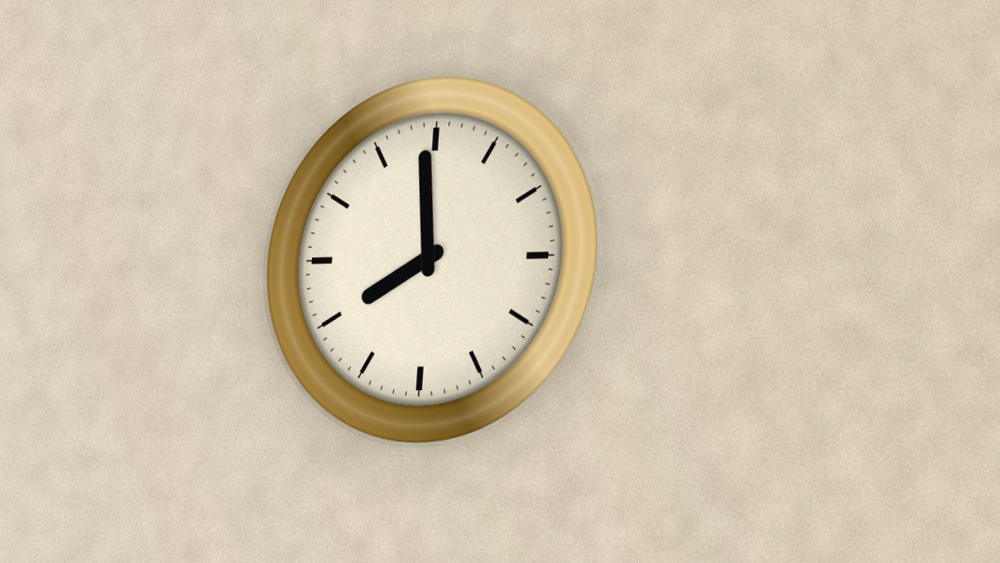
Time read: 7 h 59 min
